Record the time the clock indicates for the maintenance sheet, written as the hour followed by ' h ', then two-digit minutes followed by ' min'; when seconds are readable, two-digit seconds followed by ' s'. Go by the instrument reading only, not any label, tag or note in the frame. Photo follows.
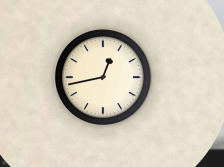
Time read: 12 h 43 min
